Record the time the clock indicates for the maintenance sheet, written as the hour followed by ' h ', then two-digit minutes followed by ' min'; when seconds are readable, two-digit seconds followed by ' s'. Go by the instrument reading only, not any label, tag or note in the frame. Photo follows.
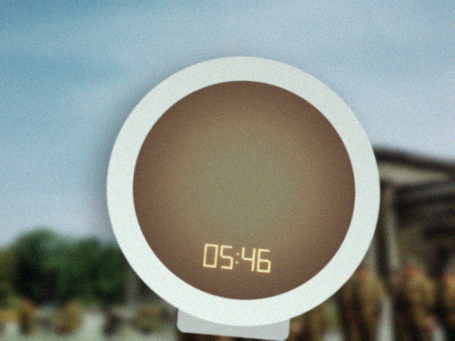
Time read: 5 h 46 min
